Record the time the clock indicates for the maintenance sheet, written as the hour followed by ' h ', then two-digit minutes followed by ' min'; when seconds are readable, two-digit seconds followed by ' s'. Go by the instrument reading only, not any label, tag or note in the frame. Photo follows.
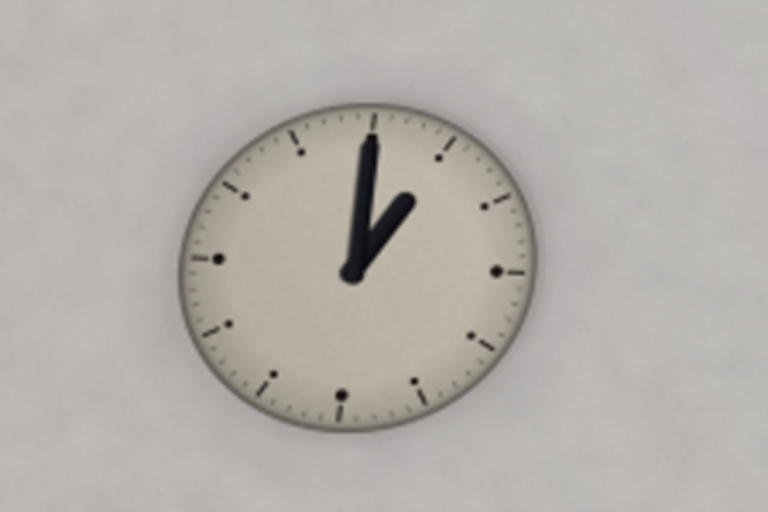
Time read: 1 h 00 min
